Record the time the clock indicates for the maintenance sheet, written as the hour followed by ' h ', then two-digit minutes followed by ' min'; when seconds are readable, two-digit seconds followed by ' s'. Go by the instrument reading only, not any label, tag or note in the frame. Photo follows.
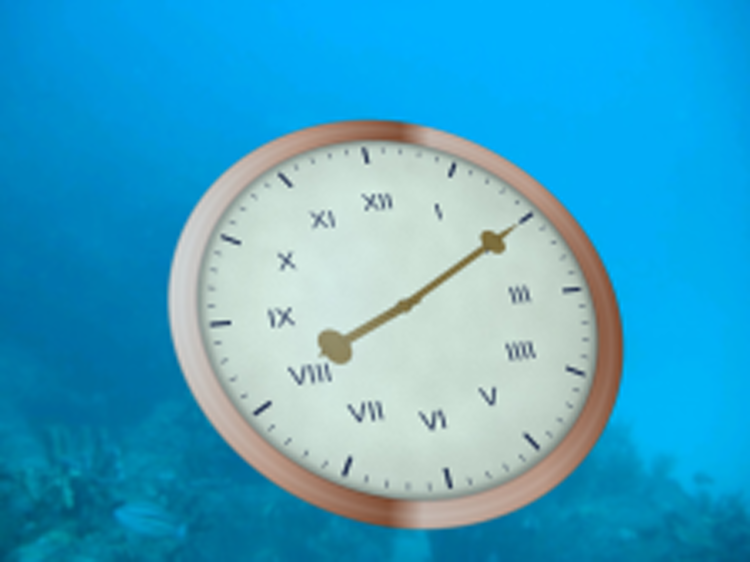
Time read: 8 h 10 min
